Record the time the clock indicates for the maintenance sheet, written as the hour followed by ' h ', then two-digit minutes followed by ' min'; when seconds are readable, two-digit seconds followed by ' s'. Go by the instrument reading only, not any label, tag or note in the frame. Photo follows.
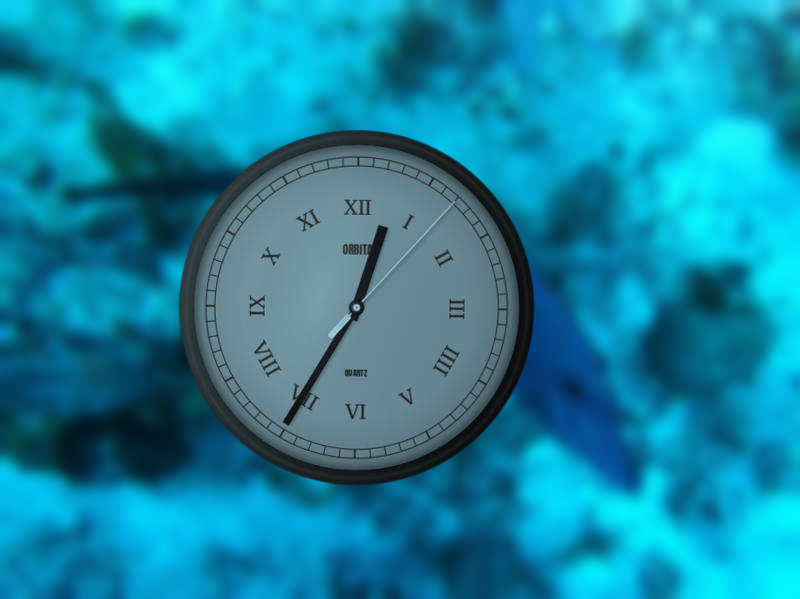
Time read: 12 h 35 min 07 s
